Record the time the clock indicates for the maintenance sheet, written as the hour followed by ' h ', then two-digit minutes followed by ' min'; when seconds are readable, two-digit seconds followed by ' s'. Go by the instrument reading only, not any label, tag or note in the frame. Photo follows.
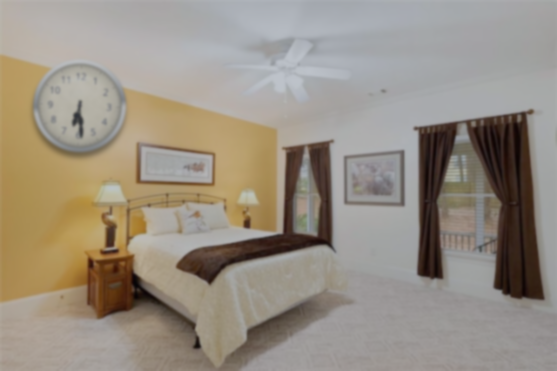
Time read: 6 h 29 min
